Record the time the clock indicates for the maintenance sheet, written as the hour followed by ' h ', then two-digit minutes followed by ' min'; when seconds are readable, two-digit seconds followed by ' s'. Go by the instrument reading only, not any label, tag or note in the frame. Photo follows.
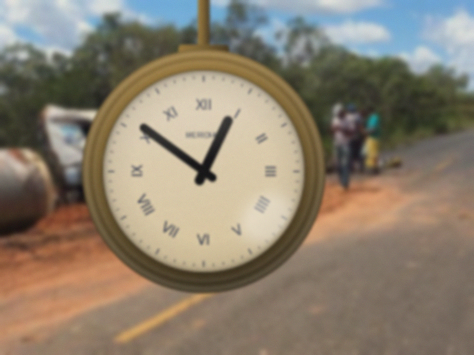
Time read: 12 h 51 min
